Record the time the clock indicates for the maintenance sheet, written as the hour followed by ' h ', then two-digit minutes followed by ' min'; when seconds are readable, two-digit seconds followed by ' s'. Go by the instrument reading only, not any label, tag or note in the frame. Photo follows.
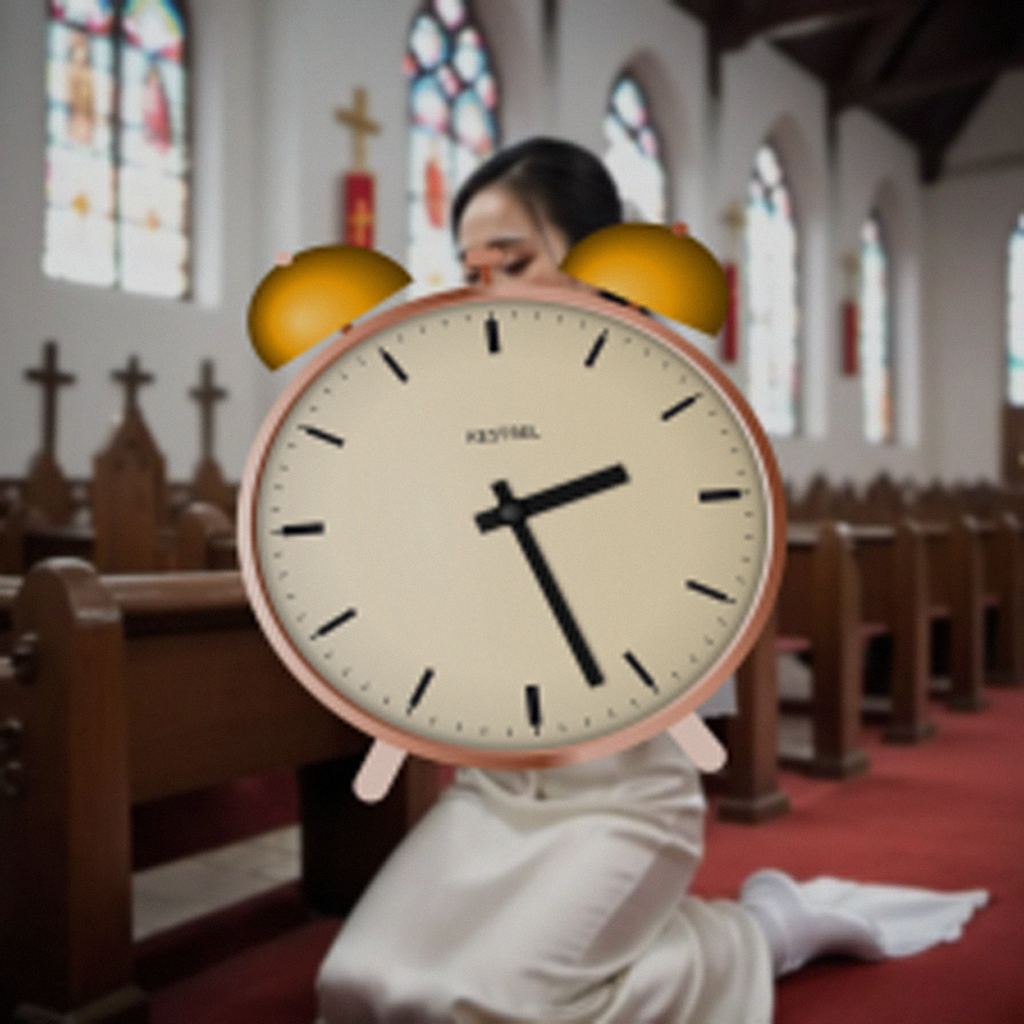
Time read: 2 h 27 min
